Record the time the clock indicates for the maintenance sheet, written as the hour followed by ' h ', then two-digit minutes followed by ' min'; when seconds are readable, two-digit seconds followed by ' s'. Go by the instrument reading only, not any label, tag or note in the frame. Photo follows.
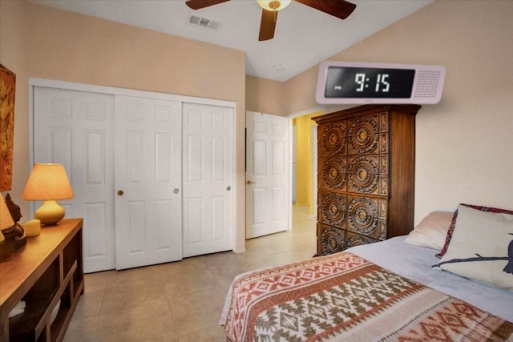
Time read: 9 h 15 min
